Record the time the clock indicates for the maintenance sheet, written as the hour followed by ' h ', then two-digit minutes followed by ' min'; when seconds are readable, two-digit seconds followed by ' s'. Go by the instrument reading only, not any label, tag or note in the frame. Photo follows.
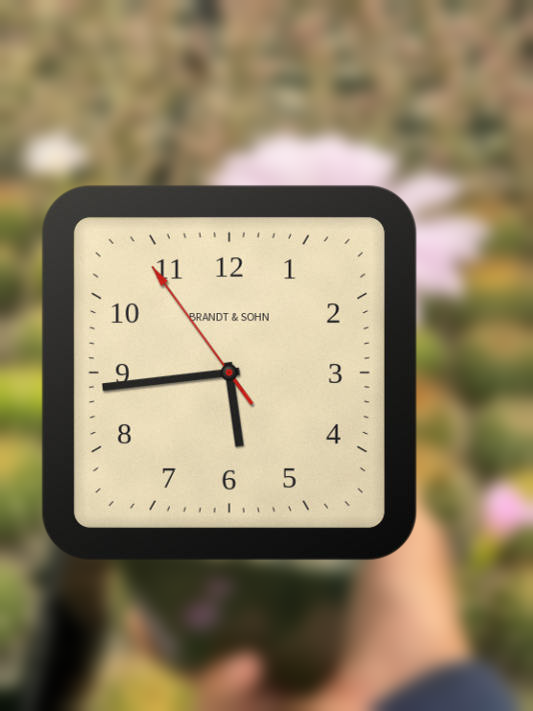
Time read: 5 h 43 min 54 s
